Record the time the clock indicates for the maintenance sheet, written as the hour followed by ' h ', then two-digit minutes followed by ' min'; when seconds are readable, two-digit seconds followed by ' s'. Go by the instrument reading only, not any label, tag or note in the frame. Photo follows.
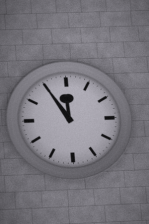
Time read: 11 h 55 min
